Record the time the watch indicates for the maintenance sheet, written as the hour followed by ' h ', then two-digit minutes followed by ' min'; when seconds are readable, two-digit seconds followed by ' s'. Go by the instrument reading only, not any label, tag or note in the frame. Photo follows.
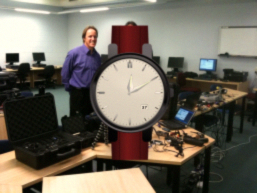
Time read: 12 h 10 min
